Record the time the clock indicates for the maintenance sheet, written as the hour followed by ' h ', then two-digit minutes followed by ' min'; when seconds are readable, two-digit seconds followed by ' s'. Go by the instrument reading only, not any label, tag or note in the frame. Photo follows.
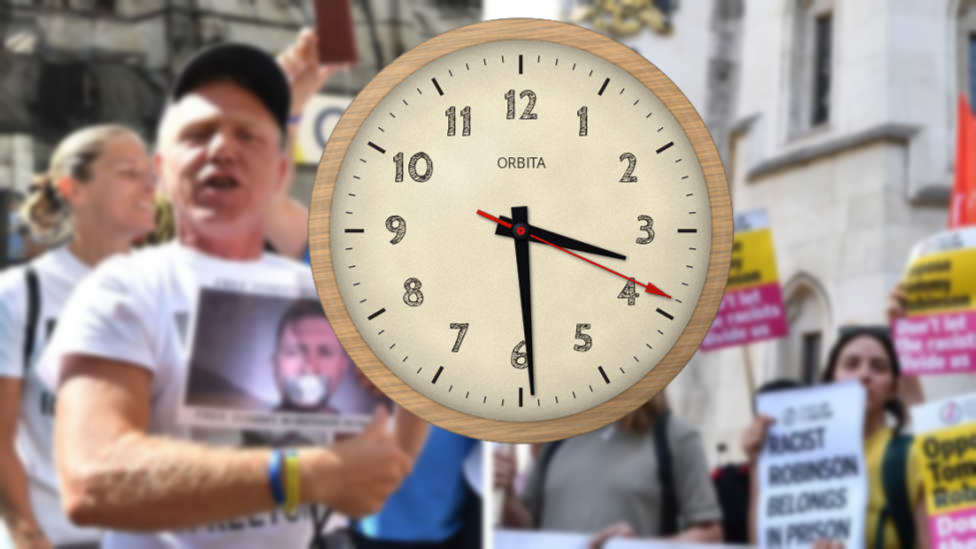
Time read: 3 h 29 min 19 s
